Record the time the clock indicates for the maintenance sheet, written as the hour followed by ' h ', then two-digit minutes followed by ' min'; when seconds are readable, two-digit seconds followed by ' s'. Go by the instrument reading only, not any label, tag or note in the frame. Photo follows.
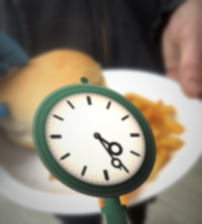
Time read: 4 h 26 min
